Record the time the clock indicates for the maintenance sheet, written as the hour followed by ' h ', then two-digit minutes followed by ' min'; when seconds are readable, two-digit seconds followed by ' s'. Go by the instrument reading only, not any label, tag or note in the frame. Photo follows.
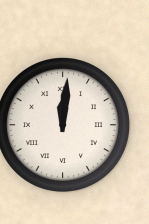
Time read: 12 h 01 min
